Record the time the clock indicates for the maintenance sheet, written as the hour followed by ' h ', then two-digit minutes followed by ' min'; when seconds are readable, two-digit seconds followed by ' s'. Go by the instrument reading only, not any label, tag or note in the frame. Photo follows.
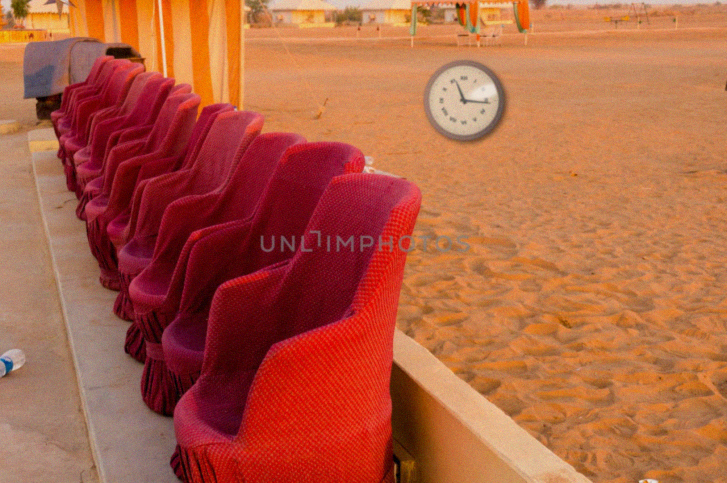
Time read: 11 h 16 min
